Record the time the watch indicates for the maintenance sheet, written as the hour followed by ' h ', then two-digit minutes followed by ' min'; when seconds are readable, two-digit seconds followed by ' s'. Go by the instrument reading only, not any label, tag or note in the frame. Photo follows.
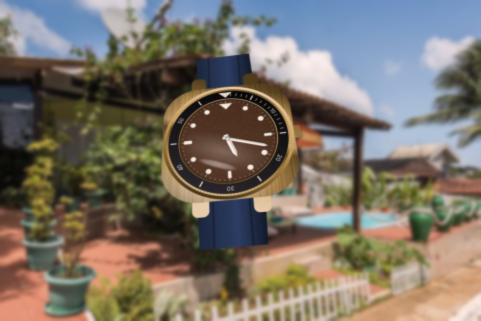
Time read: 5 h 18 min
